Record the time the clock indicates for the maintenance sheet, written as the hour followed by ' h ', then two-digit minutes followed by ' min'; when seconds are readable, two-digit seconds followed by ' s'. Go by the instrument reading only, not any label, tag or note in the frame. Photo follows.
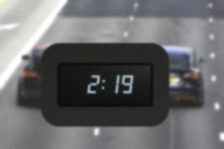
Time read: 2 h 19 min
